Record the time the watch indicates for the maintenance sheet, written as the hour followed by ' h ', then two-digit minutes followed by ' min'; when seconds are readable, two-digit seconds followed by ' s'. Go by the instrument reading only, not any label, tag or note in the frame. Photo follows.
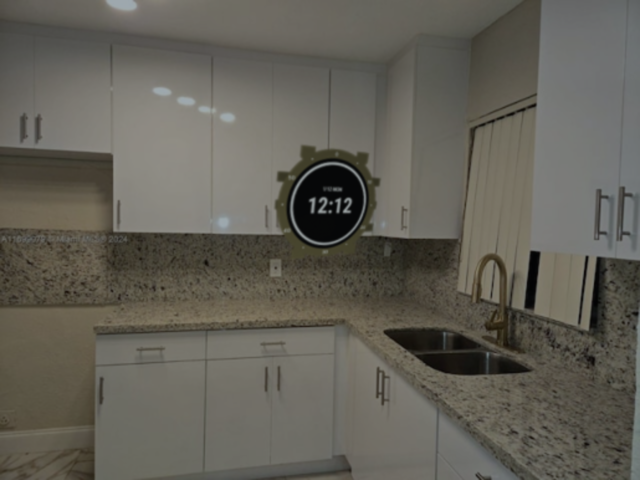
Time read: 12 h 12 min
